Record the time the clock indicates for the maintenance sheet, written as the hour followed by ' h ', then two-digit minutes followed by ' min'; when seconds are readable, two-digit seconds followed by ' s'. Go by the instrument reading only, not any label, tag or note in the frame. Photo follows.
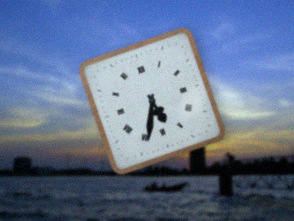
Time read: 5 h 34 min
